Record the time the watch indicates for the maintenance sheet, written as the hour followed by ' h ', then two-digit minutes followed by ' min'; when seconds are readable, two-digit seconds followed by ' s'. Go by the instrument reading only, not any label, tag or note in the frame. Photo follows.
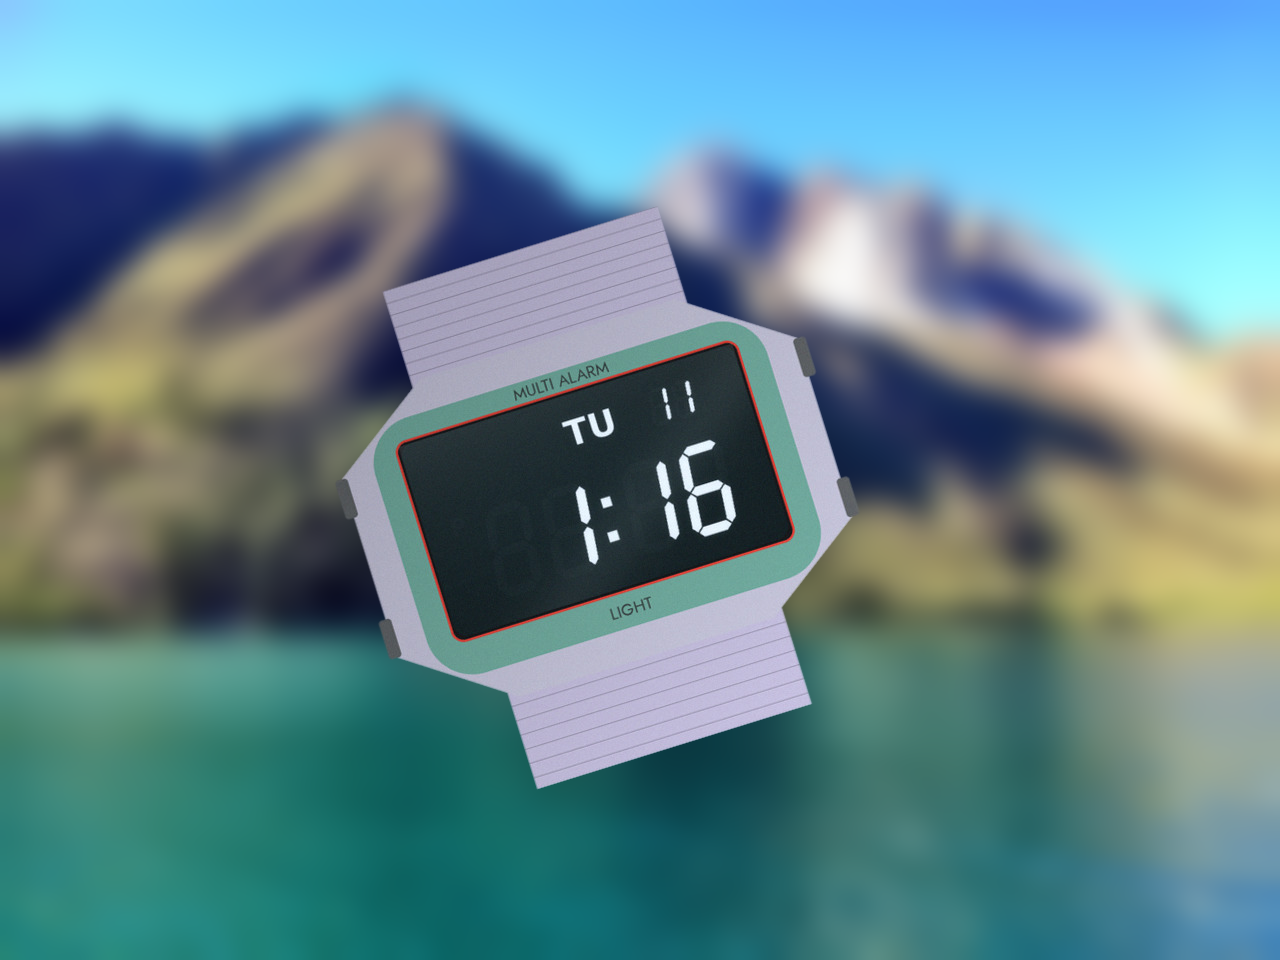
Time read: 1 h 16 min
